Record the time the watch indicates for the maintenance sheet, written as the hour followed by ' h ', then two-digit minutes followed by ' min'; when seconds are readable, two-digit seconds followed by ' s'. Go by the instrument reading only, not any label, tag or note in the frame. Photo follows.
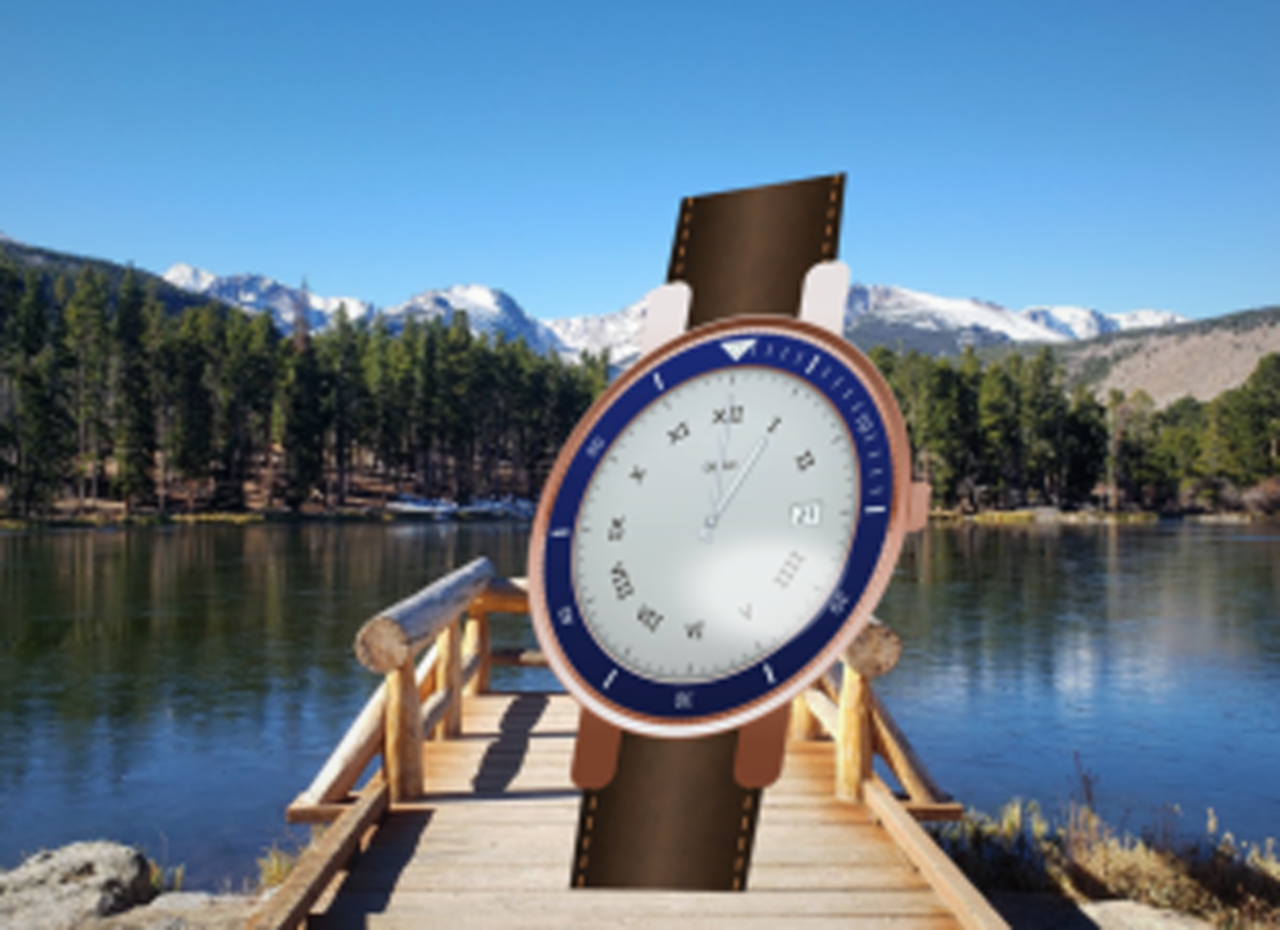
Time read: 1 h 00 min
